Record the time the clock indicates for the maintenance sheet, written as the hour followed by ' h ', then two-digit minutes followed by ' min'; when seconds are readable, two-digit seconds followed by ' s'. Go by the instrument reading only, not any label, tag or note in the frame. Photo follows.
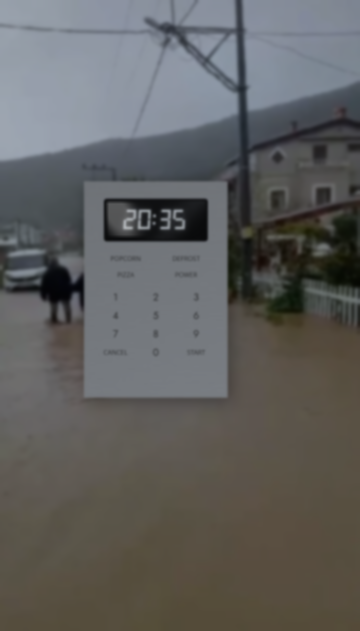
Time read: 20 h 35 min
